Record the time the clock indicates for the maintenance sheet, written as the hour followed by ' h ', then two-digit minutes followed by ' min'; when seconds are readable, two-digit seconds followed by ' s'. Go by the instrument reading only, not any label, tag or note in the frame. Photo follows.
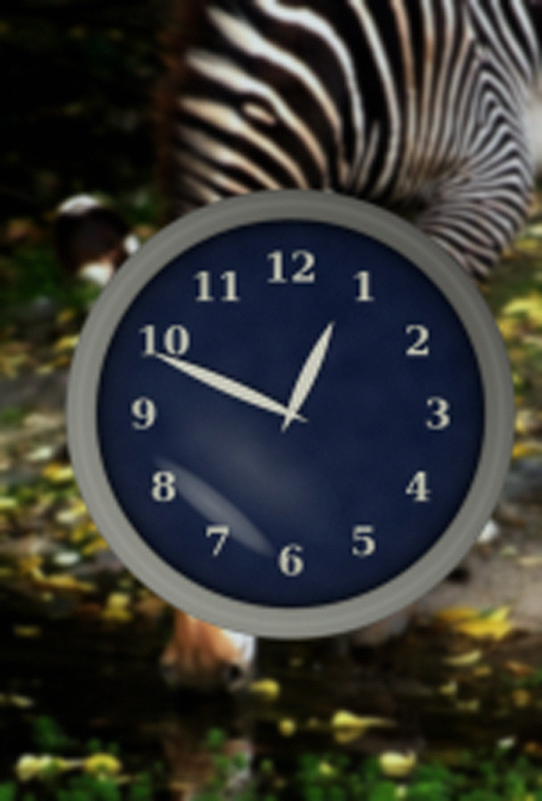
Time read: 12 h 49 min
